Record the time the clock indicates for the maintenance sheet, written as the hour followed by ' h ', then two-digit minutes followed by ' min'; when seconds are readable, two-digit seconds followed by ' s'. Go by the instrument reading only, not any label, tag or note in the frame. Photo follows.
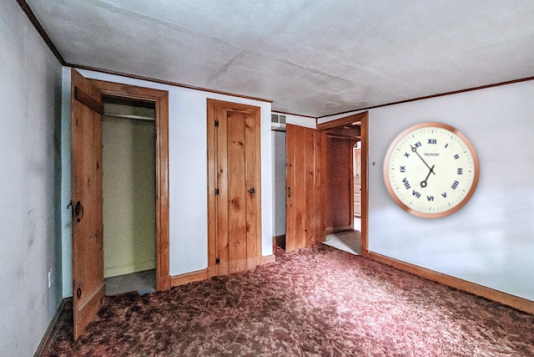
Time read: 6 h 53 min
